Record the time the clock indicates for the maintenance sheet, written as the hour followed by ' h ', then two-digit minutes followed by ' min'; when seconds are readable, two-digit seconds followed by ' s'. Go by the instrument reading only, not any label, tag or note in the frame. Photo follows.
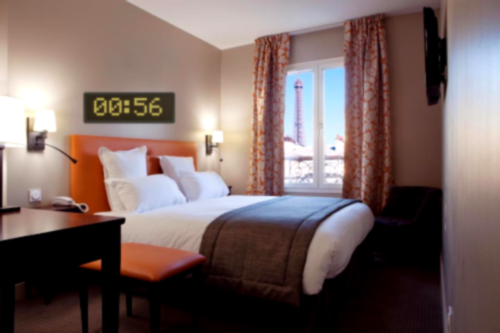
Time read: 0 h 56 min
